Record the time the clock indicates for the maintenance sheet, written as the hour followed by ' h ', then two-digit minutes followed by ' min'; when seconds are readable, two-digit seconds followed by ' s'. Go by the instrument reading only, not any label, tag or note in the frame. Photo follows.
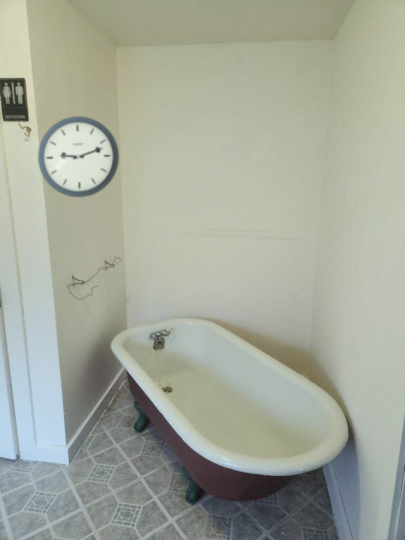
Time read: 9 h 12 min
